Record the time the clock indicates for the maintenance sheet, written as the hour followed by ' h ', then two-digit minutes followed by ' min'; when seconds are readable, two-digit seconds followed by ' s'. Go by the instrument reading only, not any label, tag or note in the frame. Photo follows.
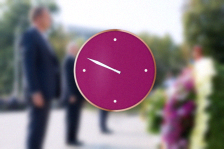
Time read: 9 h 49 min
